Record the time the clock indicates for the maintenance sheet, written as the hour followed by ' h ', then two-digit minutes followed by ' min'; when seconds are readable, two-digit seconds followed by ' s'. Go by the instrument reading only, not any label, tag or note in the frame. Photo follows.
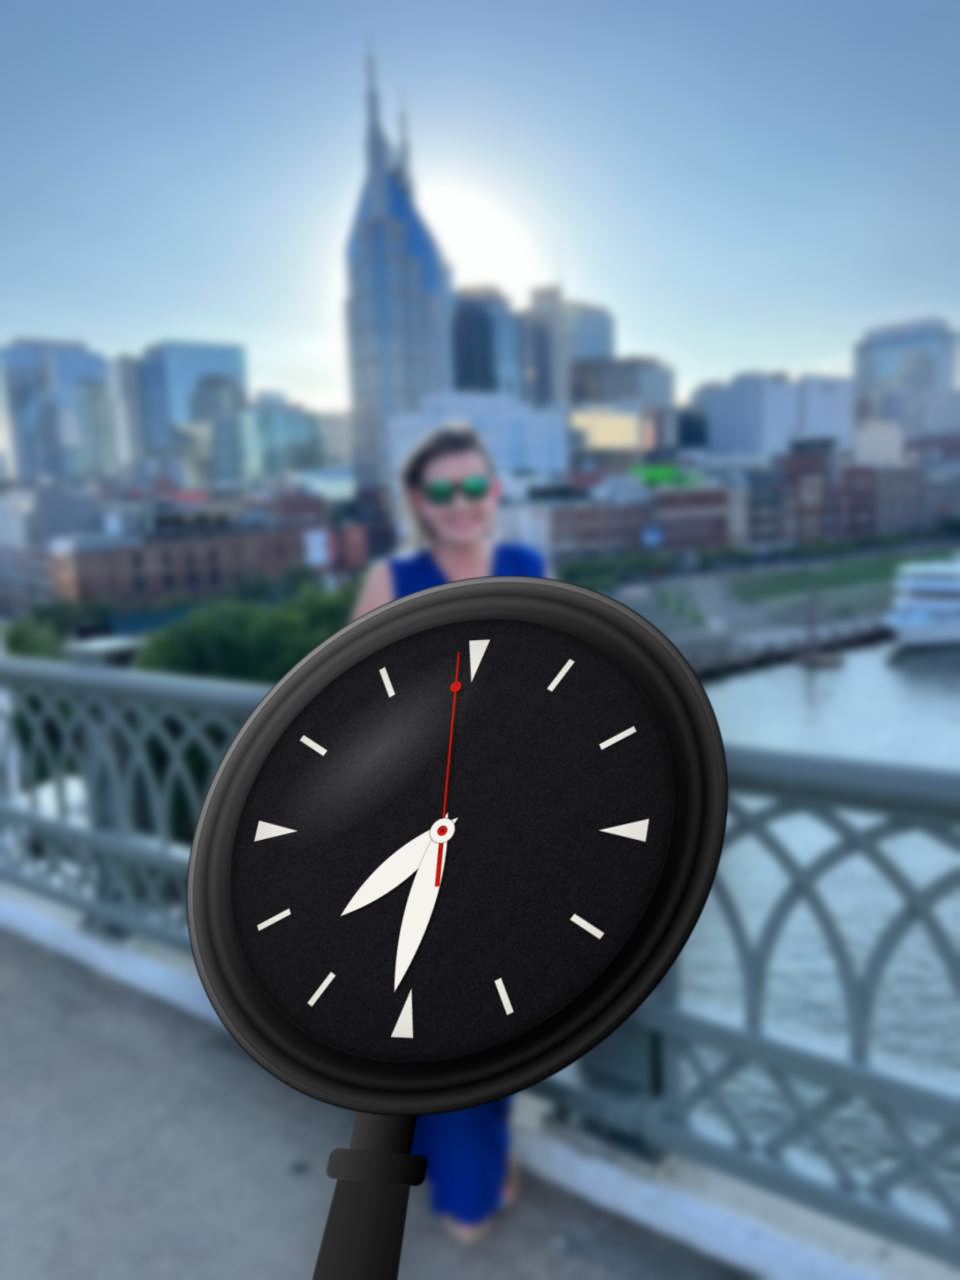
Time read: 7 h 30 min 59 s
